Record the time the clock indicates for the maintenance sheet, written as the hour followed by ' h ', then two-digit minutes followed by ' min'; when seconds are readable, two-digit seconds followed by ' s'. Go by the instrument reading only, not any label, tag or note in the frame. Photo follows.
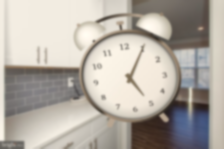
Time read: 5 h 05 min
